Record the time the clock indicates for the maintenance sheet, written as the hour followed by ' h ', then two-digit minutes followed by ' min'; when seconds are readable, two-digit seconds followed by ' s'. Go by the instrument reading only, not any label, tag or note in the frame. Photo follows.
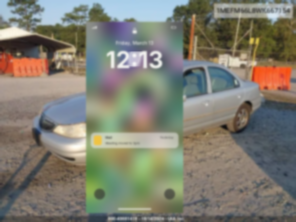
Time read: 12 h 13 min
